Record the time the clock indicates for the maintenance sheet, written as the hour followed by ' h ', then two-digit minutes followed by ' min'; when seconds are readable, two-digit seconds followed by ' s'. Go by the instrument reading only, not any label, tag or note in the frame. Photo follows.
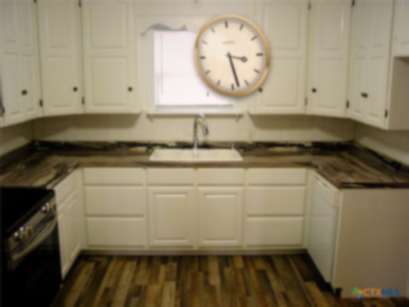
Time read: 3 h 28 min
